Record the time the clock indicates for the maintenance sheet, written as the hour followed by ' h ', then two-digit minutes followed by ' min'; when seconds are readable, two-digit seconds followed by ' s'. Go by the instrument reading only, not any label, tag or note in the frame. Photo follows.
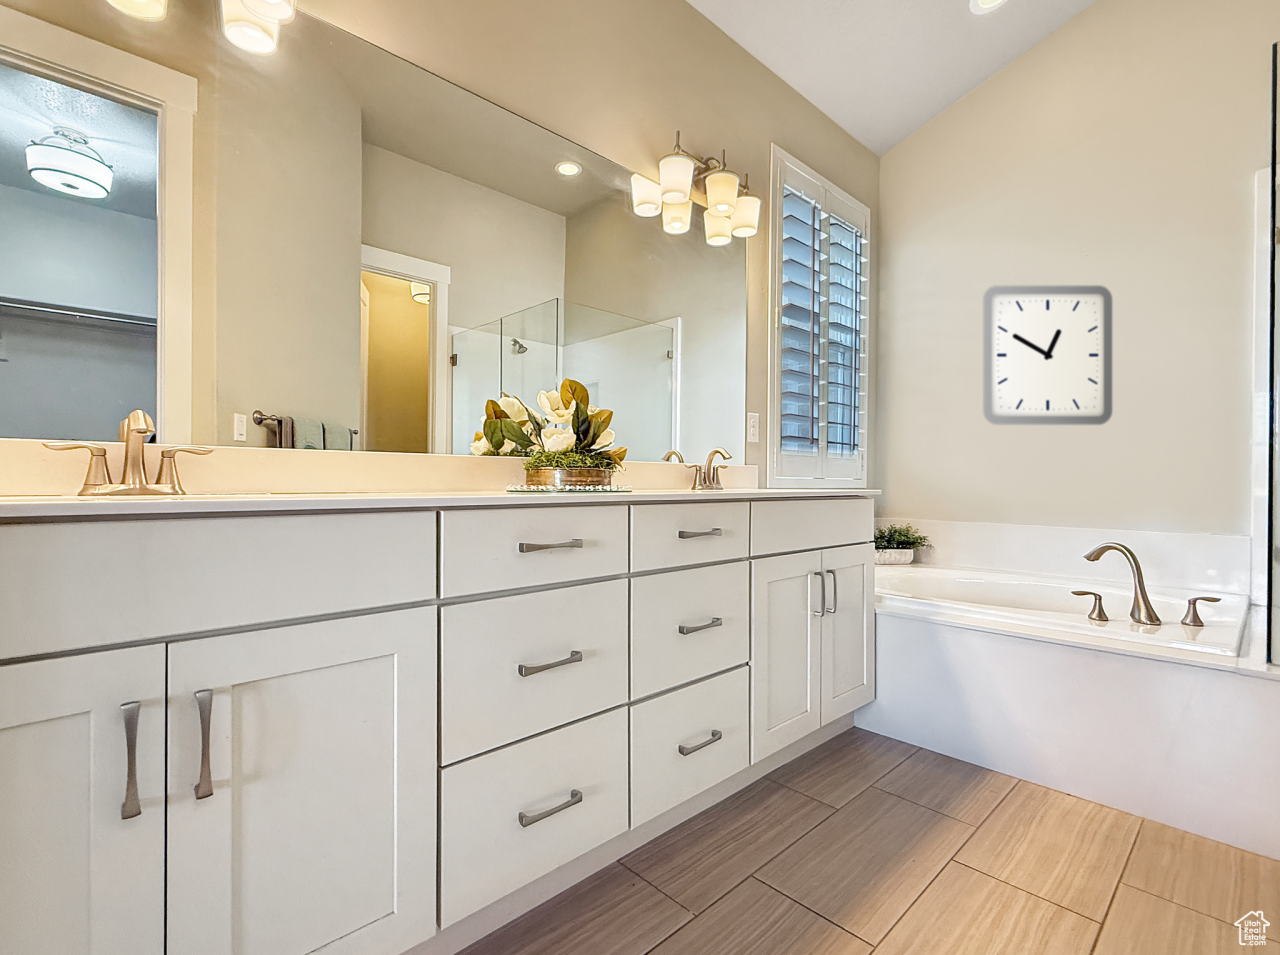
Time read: 12 h 50 min
